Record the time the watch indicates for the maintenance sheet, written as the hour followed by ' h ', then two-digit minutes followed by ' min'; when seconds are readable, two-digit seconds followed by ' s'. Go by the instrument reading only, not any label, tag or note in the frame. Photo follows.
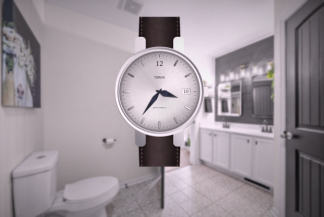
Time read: 3 h 36 min
